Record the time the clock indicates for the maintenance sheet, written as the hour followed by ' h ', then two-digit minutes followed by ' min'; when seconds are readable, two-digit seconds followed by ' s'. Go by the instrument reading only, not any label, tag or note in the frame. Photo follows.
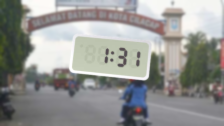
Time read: 1 h 31 min
